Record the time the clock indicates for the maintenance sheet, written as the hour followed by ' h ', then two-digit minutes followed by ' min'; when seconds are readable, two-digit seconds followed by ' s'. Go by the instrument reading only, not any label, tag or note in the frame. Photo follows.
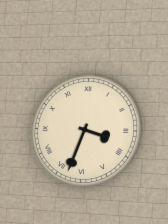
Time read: 3 h 33 min
